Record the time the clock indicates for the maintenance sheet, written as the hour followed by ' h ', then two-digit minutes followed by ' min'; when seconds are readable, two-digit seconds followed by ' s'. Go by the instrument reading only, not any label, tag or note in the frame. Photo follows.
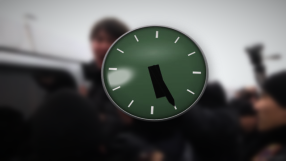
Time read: 5 h 25 min
